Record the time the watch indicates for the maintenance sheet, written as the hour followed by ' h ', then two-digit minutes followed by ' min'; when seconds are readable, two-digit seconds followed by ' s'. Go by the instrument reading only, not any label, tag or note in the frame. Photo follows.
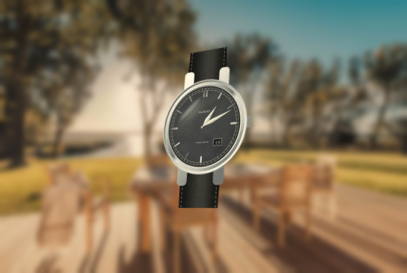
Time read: 1 h 11 min
